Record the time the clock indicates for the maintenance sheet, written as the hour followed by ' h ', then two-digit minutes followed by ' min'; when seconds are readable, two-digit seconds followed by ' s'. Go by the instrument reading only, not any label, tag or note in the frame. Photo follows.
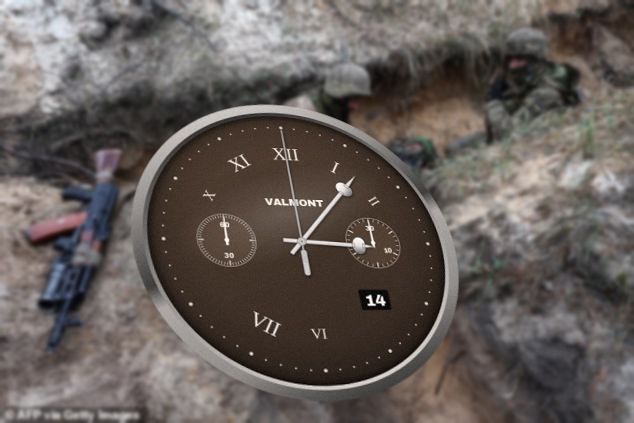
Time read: 3 h 07 min
